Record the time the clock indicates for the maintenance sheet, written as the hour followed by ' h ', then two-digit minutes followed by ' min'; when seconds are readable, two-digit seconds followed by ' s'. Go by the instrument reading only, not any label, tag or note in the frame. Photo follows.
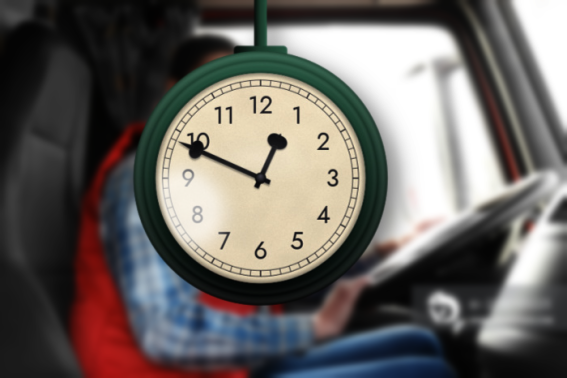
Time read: 12 h 49 min
